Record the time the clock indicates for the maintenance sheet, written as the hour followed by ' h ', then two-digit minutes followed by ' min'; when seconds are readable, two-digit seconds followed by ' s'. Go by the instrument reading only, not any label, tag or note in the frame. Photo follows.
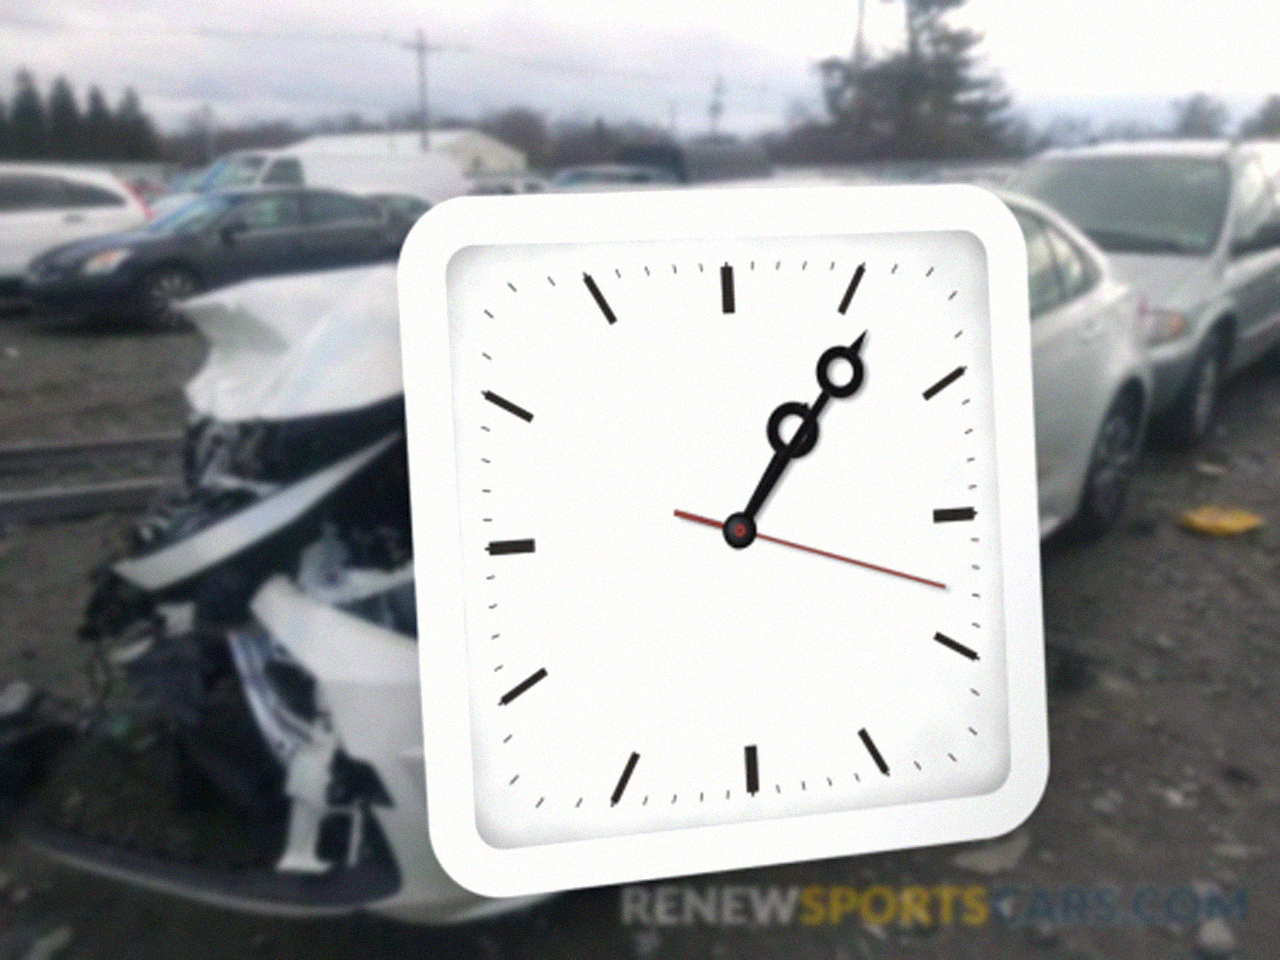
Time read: 1 h 06 min 18 s
